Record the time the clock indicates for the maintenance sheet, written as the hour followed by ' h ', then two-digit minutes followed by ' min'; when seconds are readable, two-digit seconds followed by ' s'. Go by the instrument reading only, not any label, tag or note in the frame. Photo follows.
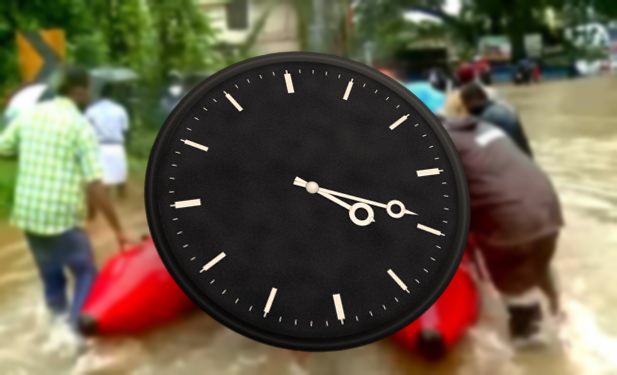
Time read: 4 h 19 min
